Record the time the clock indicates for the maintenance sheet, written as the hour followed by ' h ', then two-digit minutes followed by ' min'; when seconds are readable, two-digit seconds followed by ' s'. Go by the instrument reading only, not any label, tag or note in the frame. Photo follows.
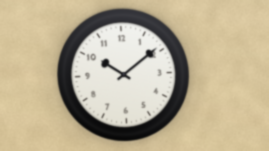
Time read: 10 h 09 min
